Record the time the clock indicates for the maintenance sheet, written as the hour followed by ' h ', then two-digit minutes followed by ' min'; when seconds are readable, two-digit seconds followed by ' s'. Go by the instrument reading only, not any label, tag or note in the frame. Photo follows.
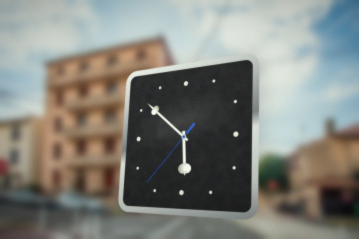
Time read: 5 h 51 min 37 s
